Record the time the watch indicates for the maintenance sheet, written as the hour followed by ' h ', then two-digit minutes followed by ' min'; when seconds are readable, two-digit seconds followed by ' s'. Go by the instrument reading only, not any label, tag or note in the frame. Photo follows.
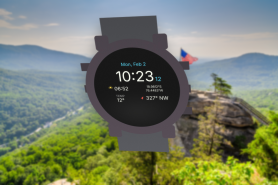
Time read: 10 h 23 min
